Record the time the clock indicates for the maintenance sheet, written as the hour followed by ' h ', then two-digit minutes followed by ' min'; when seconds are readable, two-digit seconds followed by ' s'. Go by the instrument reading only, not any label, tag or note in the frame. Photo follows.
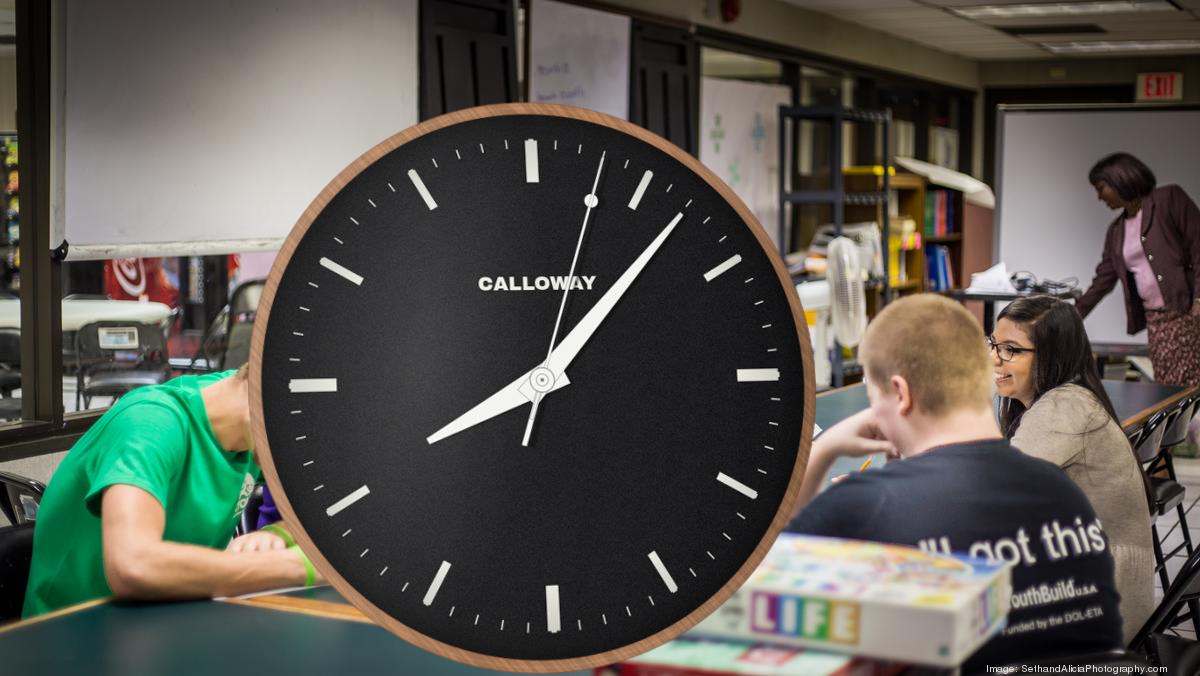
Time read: 8 h 07 min 03 s
